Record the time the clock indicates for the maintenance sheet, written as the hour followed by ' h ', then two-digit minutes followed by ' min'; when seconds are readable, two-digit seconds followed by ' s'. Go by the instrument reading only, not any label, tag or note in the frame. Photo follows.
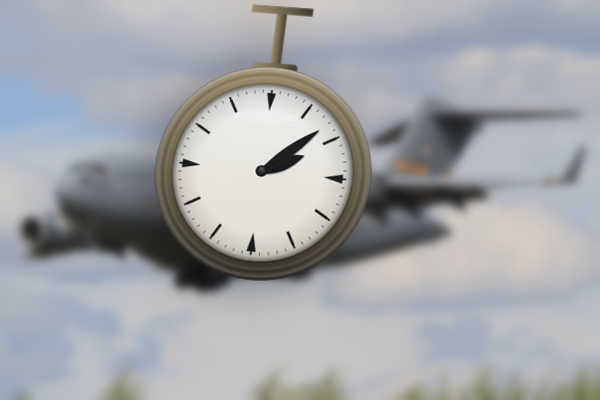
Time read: 2 h 08 min
